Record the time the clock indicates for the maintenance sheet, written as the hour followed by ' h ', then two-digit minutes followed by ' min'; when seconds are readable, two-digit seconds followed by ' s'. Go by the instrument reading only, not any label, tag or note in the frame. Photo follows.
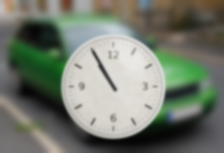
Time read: 10 h 55 min
